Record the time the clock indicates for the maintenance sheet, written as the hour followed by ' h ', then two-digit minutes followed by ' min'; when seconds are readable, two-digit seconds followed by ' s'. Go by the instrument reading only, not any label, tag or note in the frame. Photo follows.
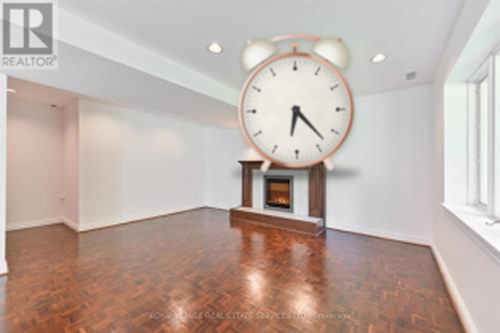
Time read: 6 h 23 min
